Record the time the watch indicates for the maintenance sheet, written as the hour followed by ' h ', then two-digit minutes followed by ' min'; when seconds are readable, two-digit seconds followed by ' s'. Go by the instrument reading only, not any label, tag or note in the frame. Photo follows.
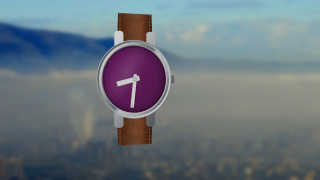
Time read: 8 h 31 min
